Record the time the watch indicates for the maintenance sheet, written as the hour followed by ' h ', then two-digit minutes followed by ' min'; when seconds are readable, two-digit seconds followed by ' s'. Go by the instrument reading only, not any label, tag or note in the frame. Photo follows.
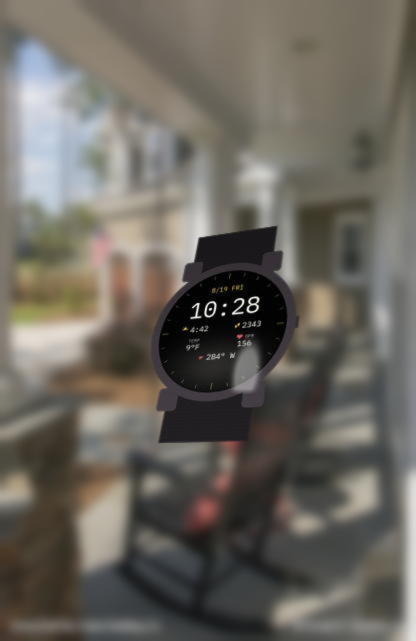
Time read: 10 h 28 min
